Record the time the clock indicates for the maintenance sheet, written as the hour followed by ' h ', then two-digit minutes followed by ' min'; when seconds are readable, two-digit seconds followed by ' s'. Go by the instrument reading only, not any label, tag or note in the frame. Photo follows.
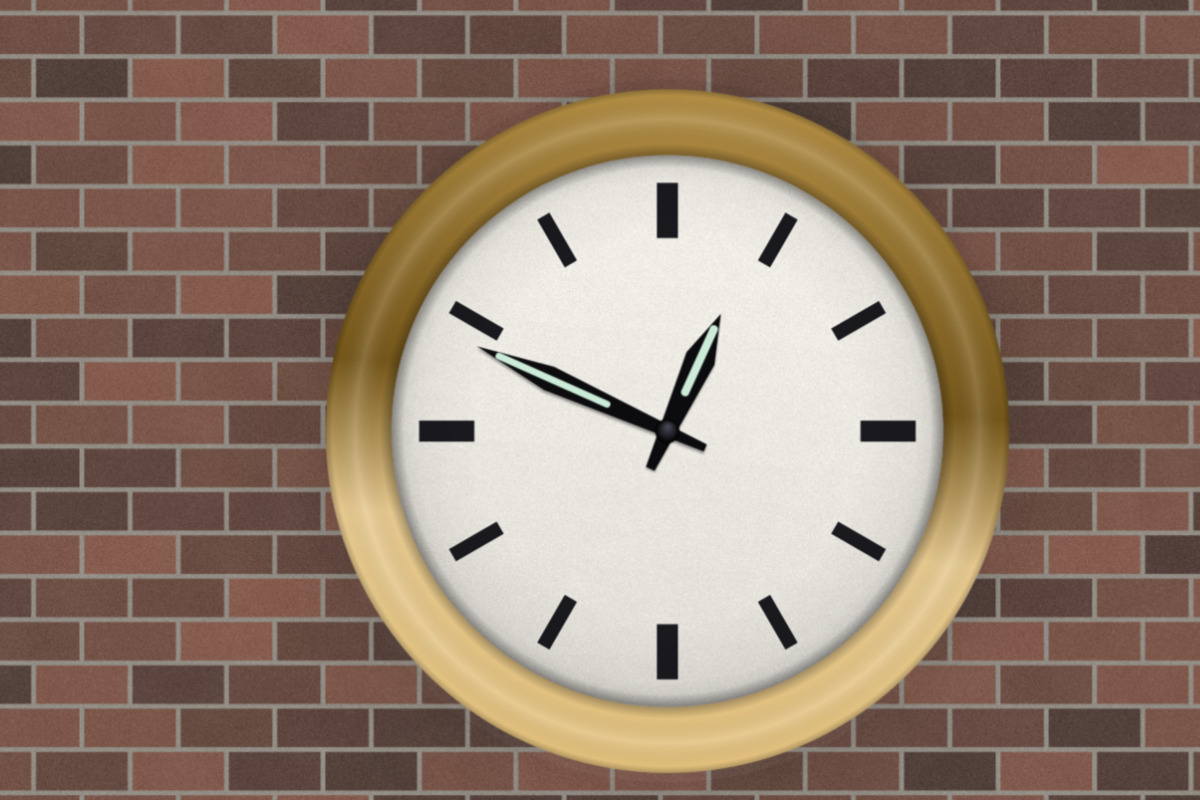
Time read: 12 h 49 min
